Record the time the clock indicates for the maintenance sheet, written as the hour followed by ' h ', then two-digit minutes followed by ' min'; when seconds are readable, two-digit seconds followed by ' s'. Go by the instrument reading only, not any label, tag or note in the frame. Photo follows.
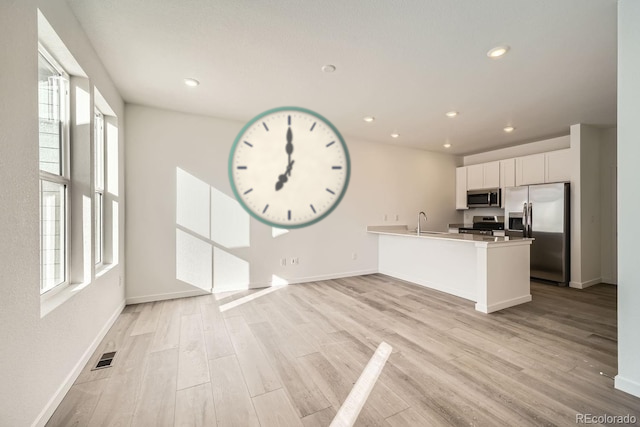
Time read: 7 h 00 min
